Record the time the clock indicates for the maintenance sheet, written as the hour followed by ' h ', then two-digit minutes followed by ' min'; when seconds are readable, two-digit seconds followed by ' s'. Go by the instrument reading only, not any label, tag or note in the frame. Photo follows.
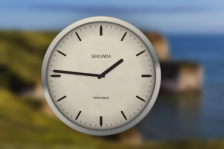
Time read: 1 h 46 min
